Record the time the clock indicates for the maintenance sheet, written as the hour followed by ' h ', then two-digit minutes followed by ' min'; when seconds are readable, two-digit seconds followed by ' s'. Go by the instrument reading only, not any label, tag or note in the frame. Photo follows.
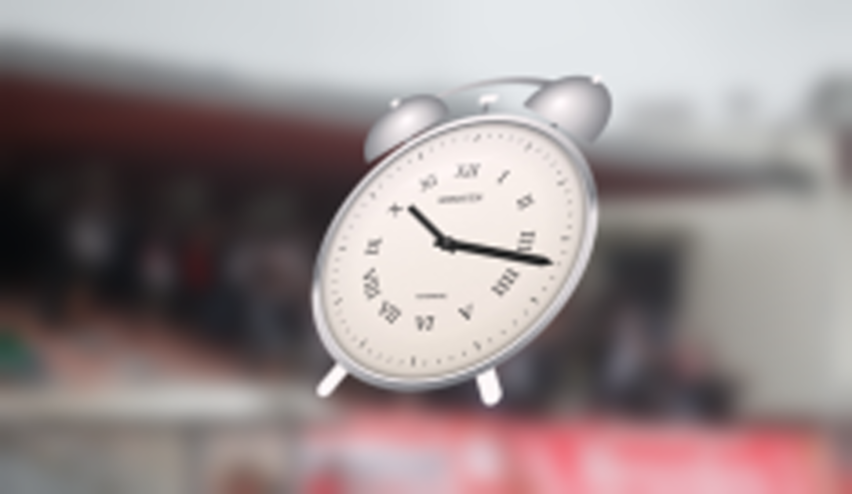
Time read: 10 h 17 min
